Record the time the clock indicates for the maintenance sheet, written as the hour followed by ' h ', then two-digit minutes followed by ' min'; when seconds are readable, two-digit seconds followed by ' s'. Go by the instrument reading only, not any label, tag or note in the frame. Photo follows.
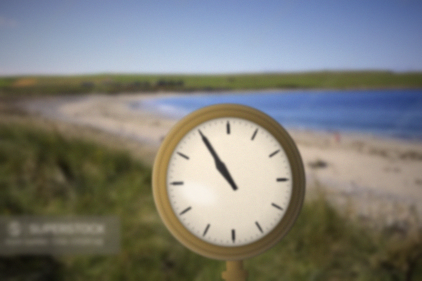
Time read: 10 h 55 min
